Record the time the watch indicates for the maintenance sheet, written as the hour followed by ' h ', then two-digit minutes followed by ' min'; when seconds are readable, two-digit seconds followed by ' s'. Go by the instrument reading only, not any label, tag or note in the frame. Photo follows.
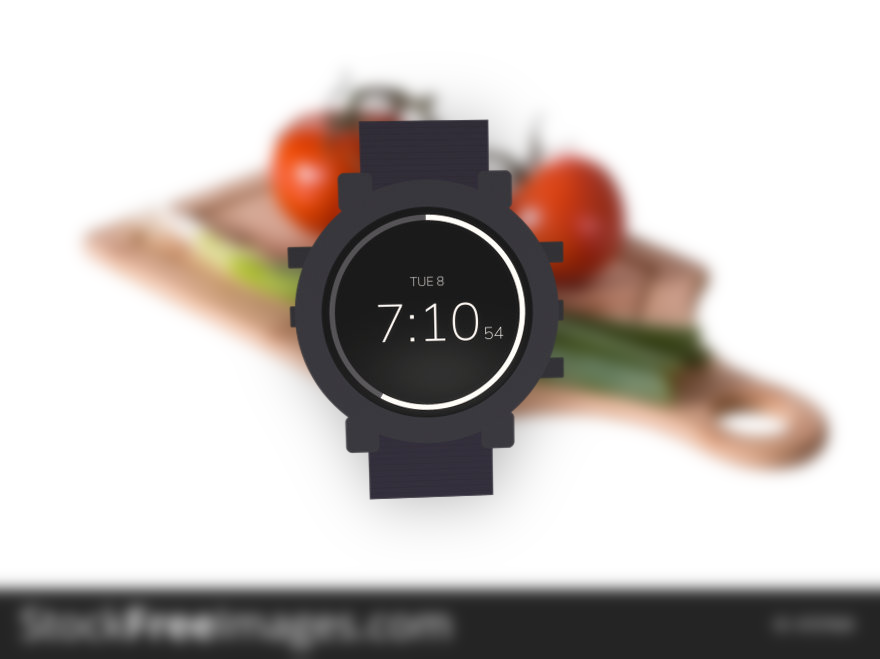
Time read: 7 h 10 min 54 s
